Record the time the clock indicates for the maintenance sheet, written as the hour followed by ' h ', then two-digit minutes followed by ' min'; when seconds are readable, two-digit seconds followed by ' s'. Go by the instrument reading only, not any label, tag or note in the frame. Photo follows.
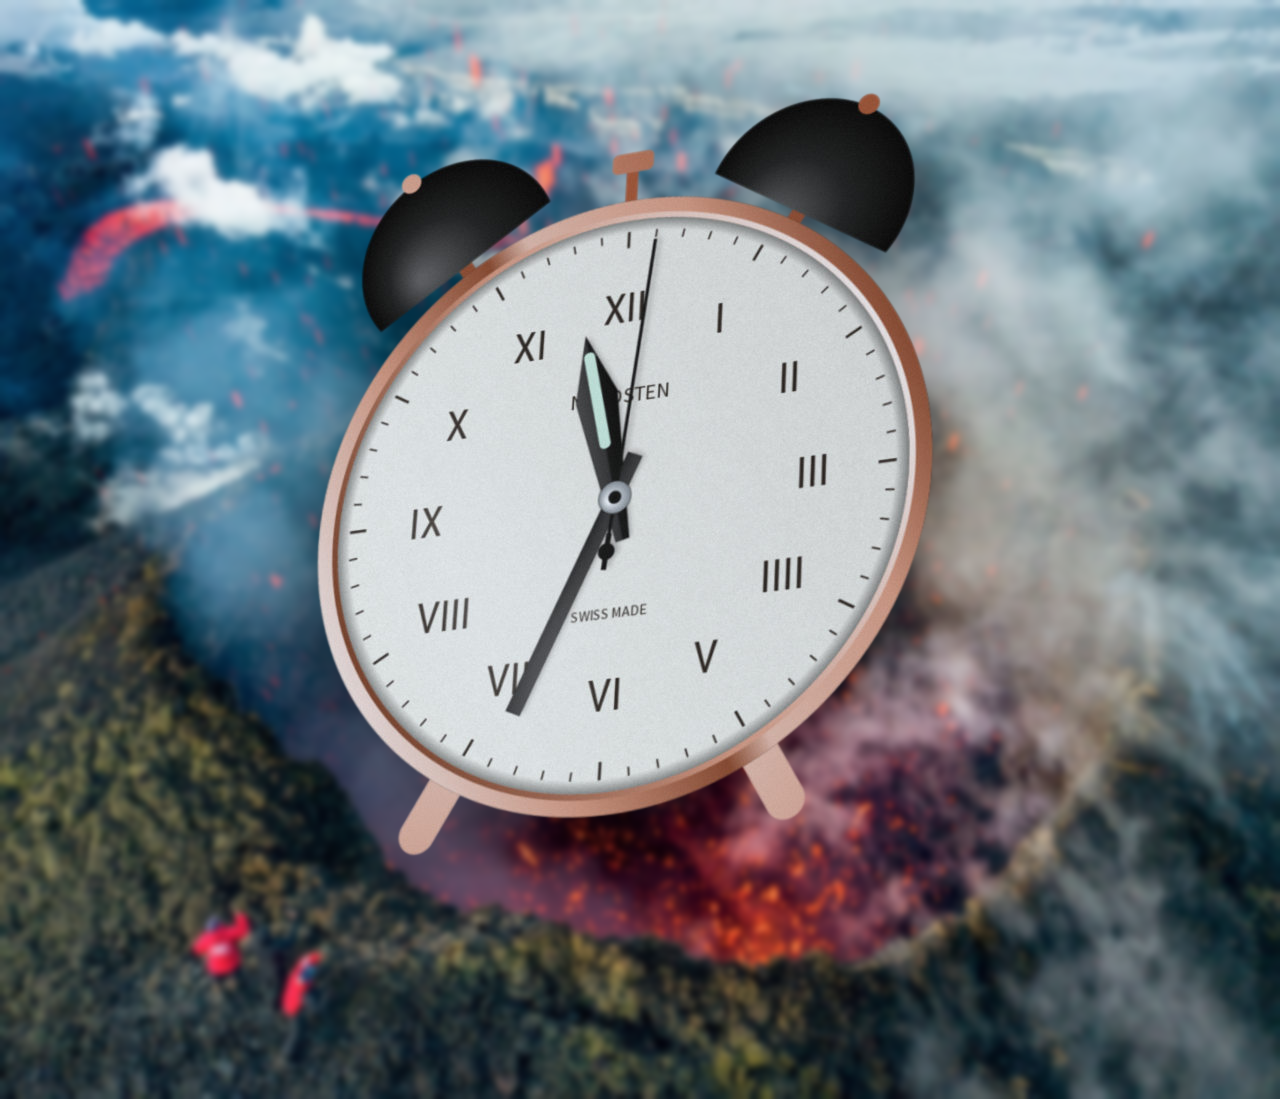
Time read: 11 h 34 min 01 s
